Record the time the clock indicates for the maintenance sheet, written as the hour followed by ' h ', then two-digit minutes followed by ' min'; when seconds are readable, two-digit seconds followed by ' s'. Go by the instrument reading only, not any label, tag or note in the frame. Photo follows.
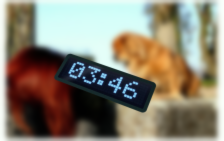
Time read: 3 h 46 min
